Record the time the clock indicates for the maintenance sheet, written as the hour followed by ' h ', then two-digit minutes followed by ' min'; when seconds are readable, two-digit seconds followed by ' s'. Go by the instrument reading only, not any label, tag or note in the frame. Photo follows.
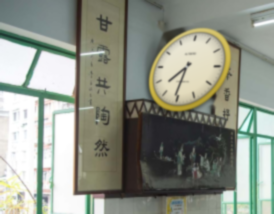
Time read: 7 h 31 min
